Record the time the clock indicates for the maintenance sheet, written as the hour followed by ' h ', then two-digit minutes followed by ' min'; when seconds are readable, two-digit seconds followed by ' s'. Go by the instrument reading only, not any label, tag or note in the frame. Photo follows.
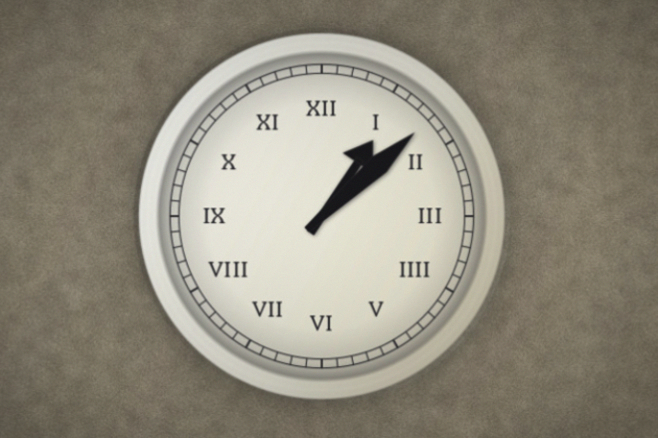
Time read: 1 h 08 min
